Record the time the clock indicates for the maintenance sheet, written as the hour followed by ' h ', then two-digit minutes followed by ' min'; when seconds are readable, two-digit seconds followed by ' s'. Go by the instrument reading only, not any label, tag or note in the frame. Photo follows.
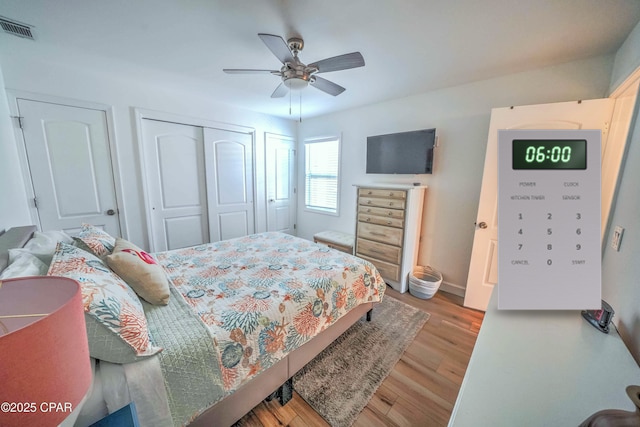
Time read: 6 h 00 min
